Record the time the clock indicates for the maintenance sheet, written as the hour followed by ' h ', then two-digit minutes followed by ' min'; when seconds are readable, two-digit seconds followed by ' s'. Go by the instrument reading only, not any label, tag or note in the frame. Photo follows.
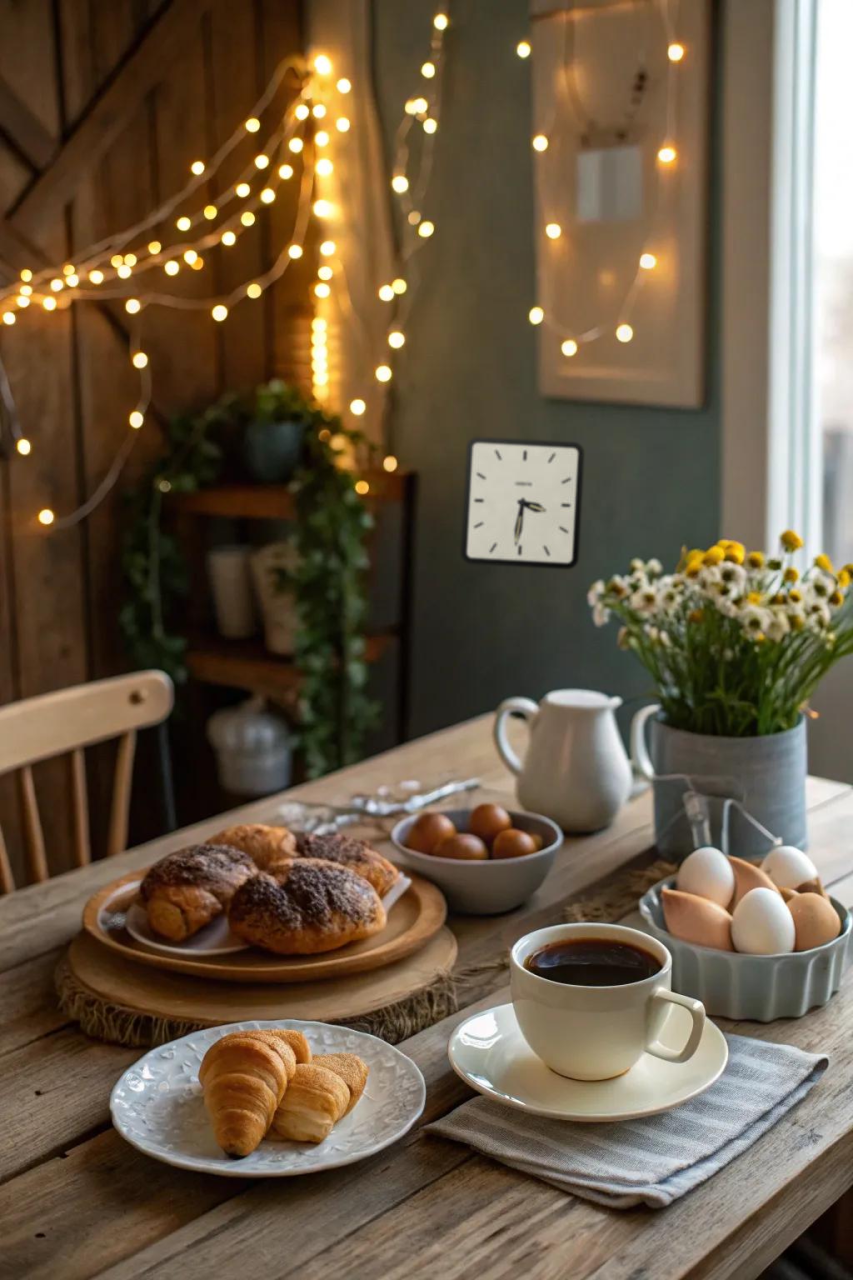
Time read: 3 h 31 min
